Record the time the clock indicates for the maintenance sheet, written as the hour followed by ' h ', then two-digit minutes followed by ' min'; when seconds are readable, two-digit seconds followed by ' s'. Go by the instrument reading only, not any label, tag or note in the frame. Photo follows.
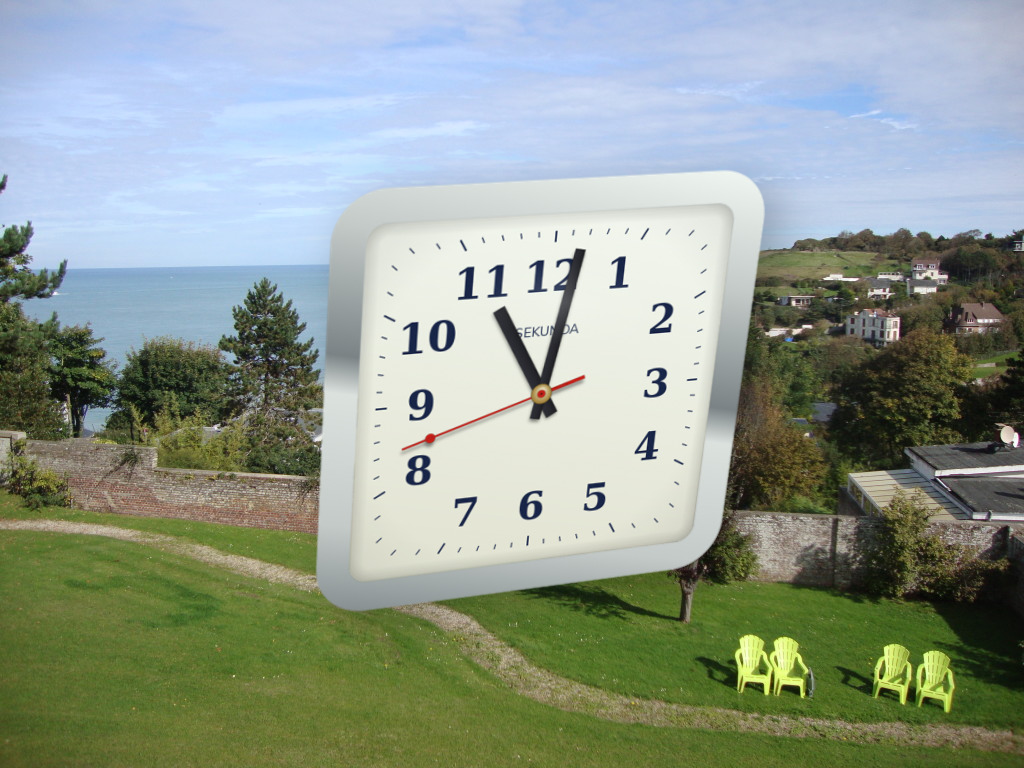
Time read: 11 h 01 min 42 s
